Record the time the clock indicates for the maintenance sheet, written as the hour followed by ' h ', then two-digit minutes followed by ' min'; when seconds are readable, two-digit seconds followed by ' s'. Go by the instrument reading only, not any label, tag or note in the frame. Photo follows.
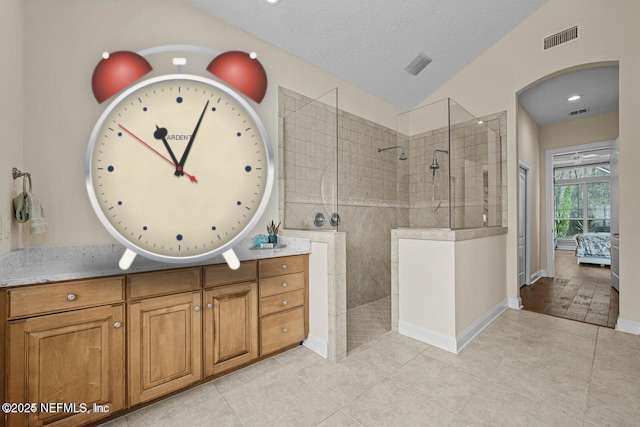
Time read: 11 h 03 min 51 s
